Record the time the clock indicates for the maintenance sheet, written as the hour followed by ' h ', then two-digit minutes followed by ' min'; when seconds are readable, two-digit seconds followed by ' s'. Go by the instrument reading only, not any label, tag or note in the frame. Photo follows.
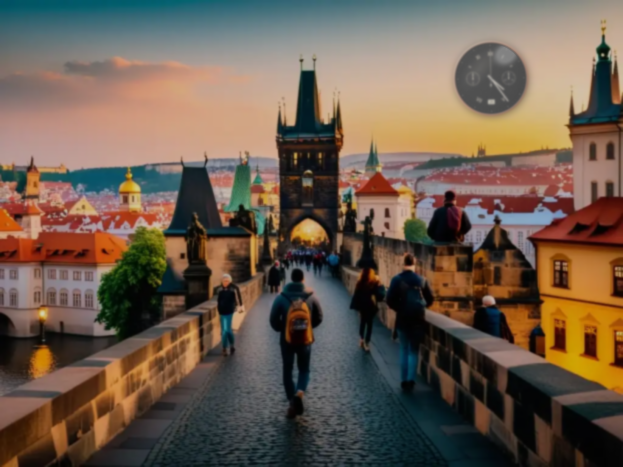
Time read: 4 h 24 min
